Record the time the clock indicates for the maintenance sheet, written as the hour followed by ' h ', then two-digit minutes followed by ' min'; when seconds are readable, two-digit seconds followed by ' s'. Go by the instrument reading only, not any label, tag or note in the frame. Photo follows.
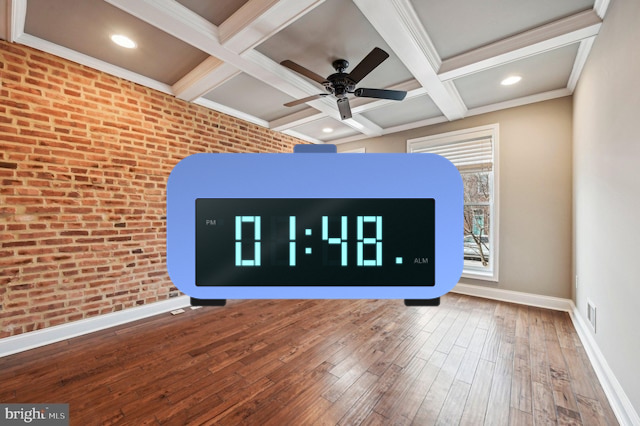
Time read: 1 h 48 min
